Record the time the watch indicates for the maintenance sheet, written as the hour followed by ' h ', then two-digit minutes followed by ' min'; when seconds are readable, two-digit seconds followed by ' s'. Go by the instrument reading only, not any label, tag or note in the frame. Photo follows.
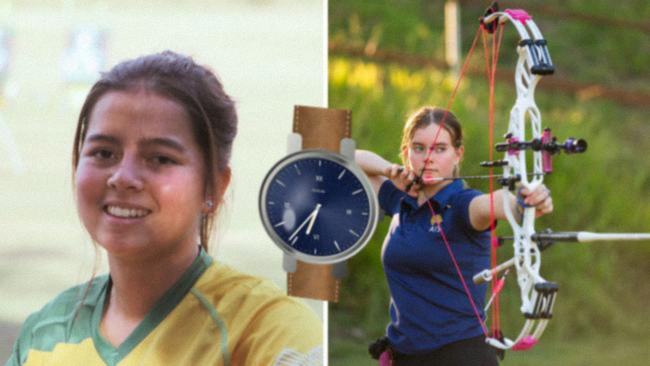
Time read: 6 h 36 min
